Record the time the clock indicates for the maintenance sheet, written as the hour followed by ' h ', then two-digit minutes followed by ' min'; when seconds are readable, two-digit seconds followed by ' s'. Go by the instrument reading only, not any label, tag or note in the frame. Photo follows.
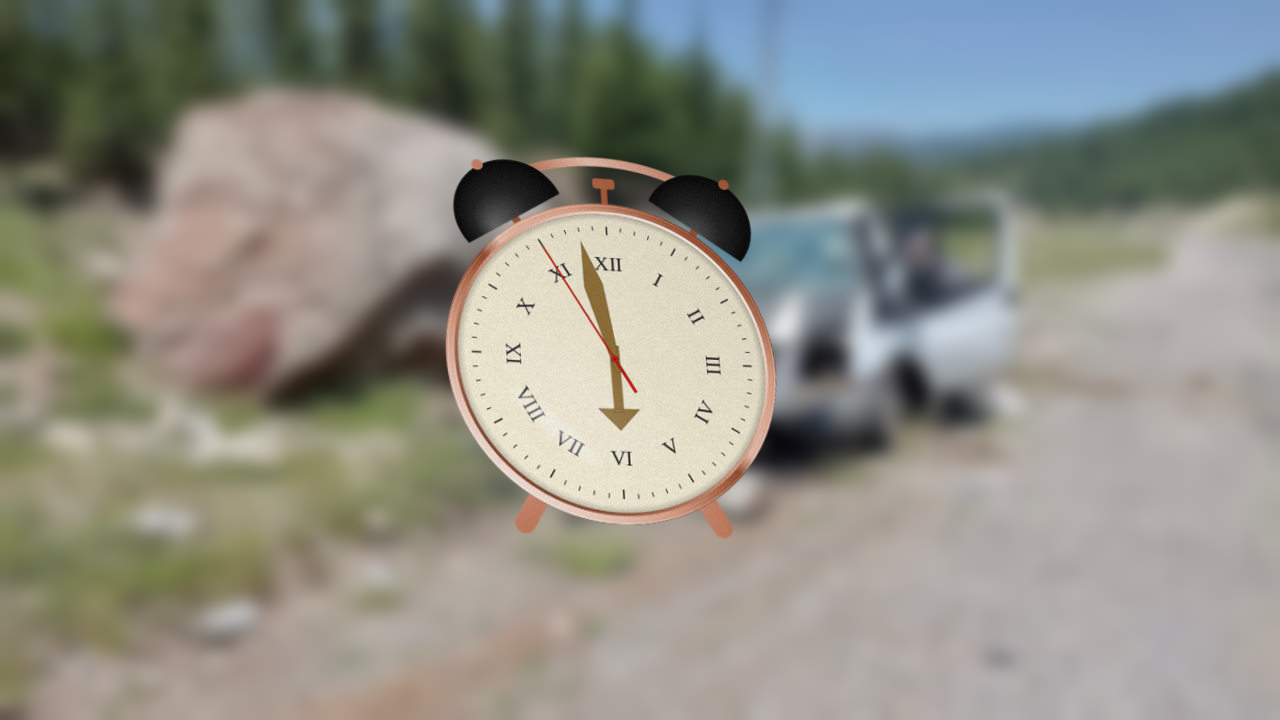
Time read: 5 h 57 min 55 s
